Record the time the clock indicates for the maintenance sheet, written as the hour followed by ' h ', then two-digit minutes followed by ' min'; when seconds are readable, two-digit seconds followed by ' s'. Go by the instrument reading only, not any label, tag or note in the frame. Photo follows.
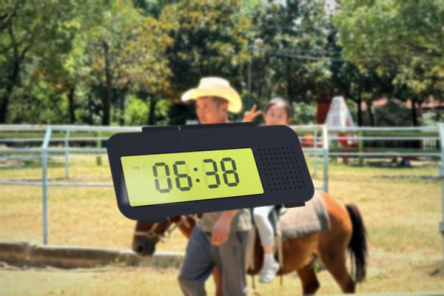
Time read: 6 h 38 min
